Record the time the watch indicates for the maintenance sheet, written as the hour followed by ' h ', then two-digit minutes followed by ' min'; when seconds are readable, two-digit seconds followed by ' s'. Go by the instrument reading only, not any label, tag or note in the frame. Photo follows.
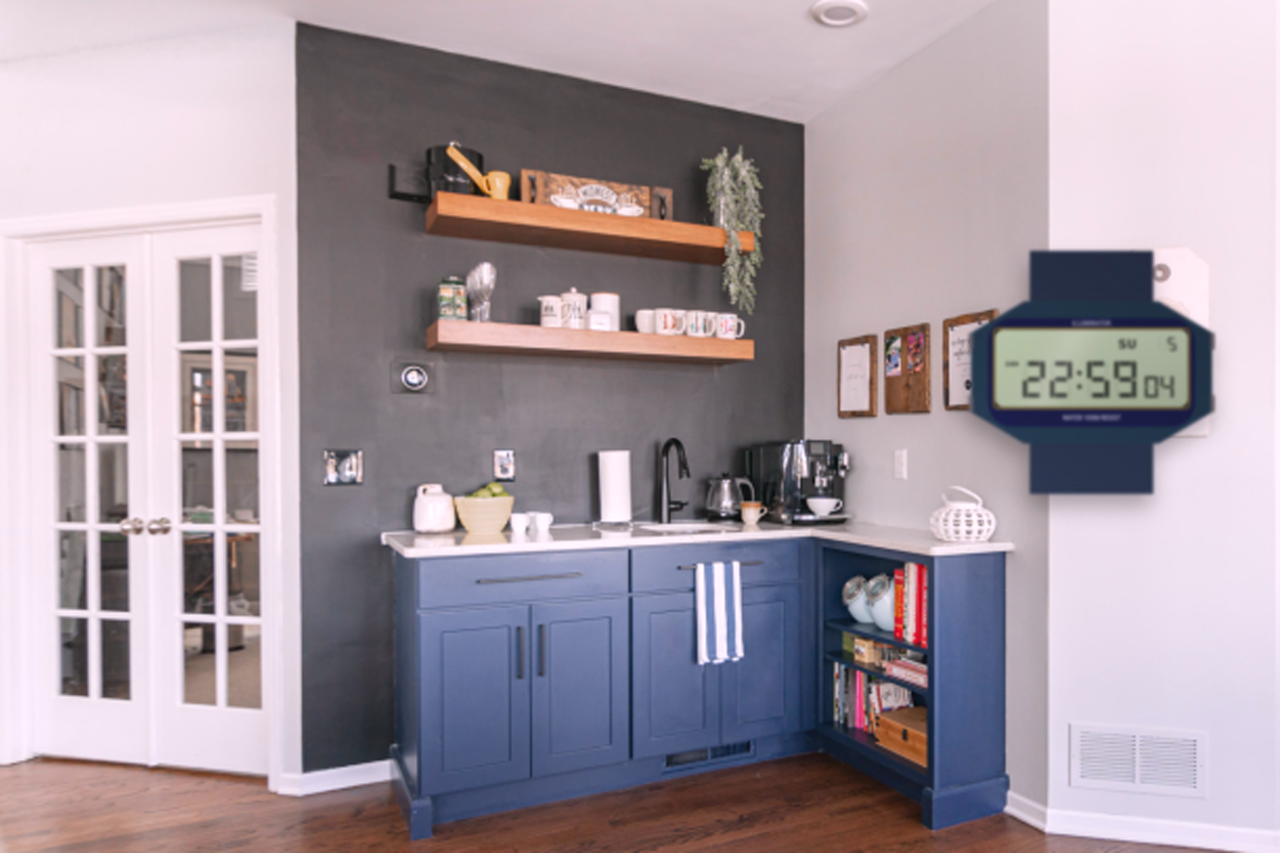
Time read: 22 h 59 min 04 s
